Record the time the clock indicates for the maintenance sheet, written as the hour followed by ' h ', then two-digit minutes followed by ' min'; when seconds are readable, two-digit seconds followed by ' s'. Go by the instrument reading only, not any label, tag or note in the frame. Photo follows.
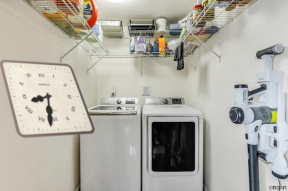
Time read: 8 h 32 min
